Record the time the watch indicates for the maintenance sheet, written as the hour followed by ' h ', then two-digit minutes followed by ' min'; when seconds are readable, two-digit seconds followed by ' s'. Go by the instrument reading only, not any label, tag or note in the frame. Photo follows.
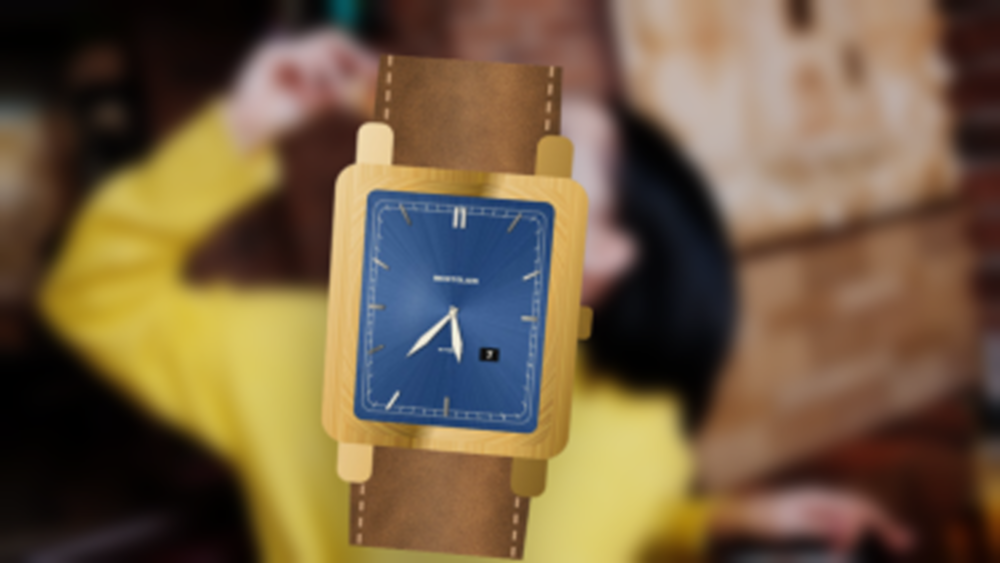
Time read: 5 h 37 min
